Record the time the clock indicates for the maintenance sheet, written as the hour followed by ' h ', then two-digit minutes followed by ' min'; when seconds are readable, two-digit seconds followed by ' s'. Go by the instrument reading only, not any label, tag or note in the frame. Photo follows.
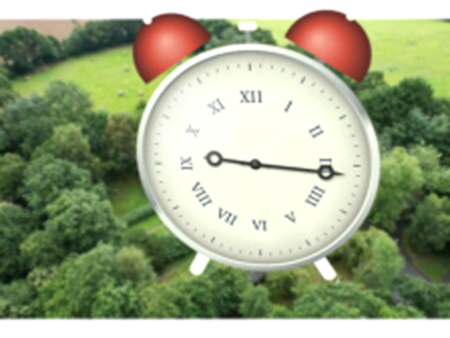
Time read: 9 h 16 min
